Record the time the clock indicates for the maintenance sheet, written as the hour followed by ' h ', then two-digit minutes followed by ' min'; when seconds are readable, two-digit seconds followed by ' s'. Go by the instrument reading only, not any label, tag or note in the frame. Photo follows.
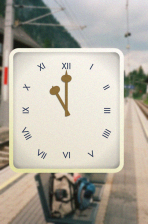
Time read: 11 h 00 min
